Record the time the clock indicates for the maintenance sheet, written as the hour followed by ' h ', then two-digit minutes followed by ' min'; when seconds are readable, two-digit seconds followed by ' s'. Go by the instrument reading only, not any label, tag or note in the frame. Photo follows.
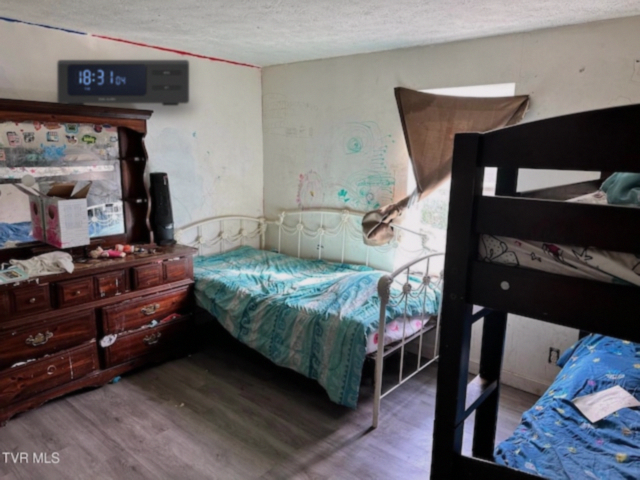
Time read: 18 h 31 min
